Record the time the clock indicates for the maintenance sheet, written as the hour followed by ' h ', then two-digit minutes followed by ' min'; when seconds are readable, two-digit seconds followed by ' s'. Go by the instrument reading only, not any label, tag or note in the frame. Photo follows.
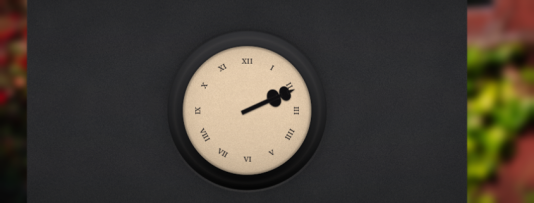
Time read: 2 h 11 min
